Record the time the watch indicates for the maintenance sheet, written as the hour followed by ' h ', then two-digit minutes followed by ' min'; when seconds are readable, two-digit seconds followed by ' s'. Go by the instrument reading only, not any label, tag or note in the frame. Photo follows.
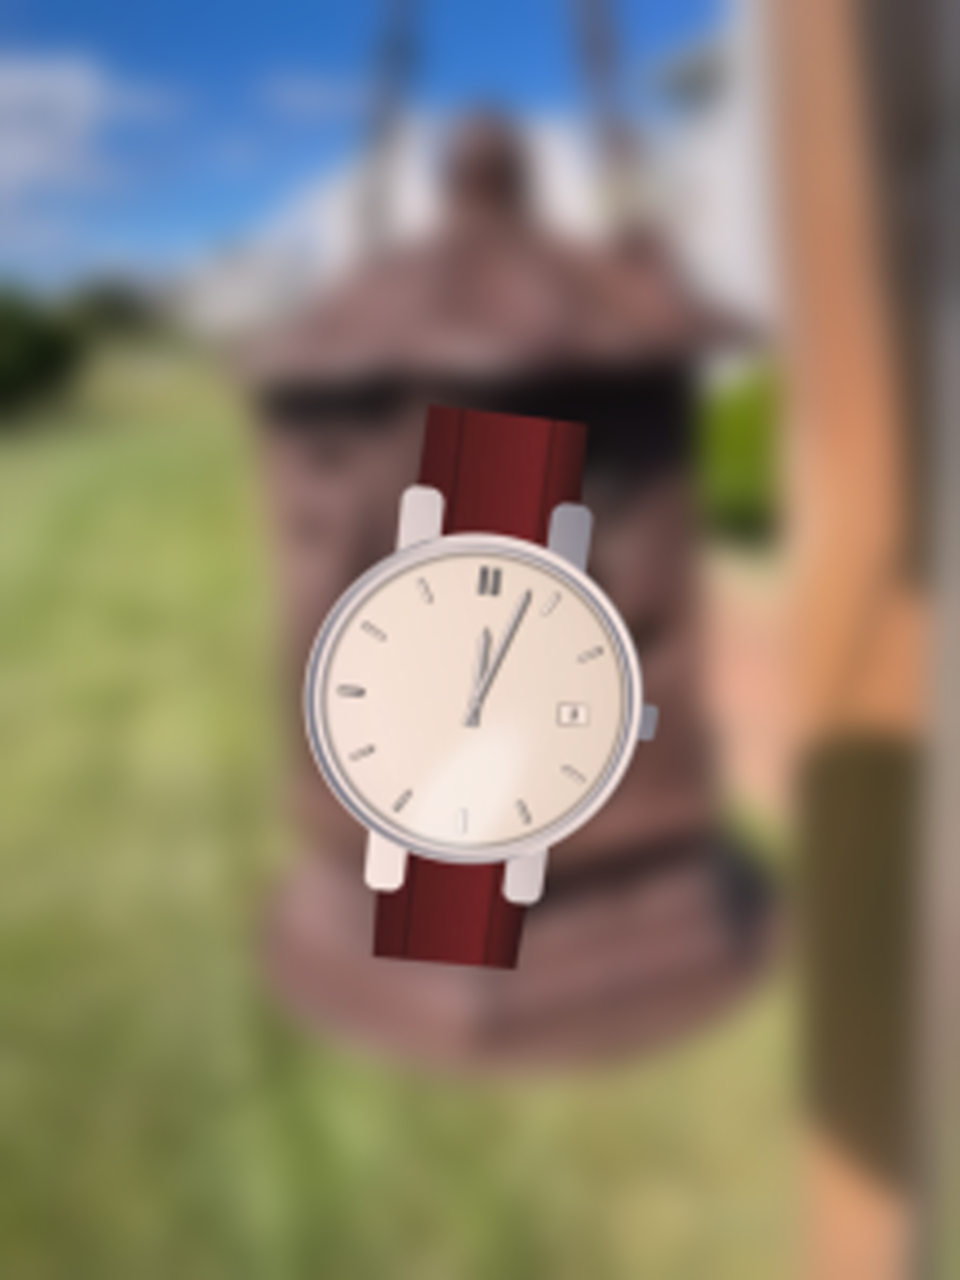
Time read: 12 h 03 min
